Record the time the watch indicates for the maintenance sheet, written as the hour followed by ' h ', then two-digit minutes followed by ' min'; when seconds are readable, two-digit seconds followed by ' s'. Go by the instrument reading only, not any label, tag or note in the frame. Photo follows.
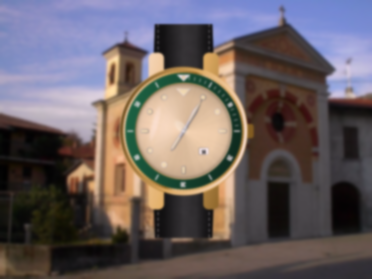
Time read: 7 h 05 min
